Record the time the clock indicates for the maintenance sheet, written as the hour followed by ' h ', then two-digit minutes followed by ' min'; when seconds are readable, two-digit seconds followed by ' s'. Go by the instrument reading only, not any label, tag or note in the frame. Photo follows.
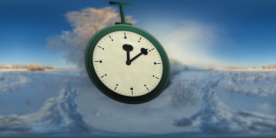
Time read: 12 h 09 min
